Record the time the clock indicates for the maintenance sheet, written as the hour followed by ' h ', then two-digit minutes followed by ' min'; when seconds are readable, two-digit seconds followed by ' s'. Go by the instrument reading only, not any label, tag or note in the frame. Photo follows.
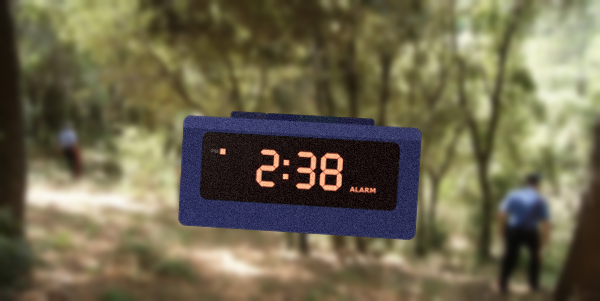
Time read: 2 h 38 min
